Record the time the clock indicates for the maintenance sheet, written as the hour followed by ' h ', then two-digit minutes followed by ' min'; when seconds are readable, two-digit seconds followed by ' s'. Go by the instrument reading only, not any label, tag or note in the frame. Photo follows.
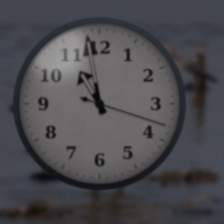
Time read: 10 h 58 min 18 s
